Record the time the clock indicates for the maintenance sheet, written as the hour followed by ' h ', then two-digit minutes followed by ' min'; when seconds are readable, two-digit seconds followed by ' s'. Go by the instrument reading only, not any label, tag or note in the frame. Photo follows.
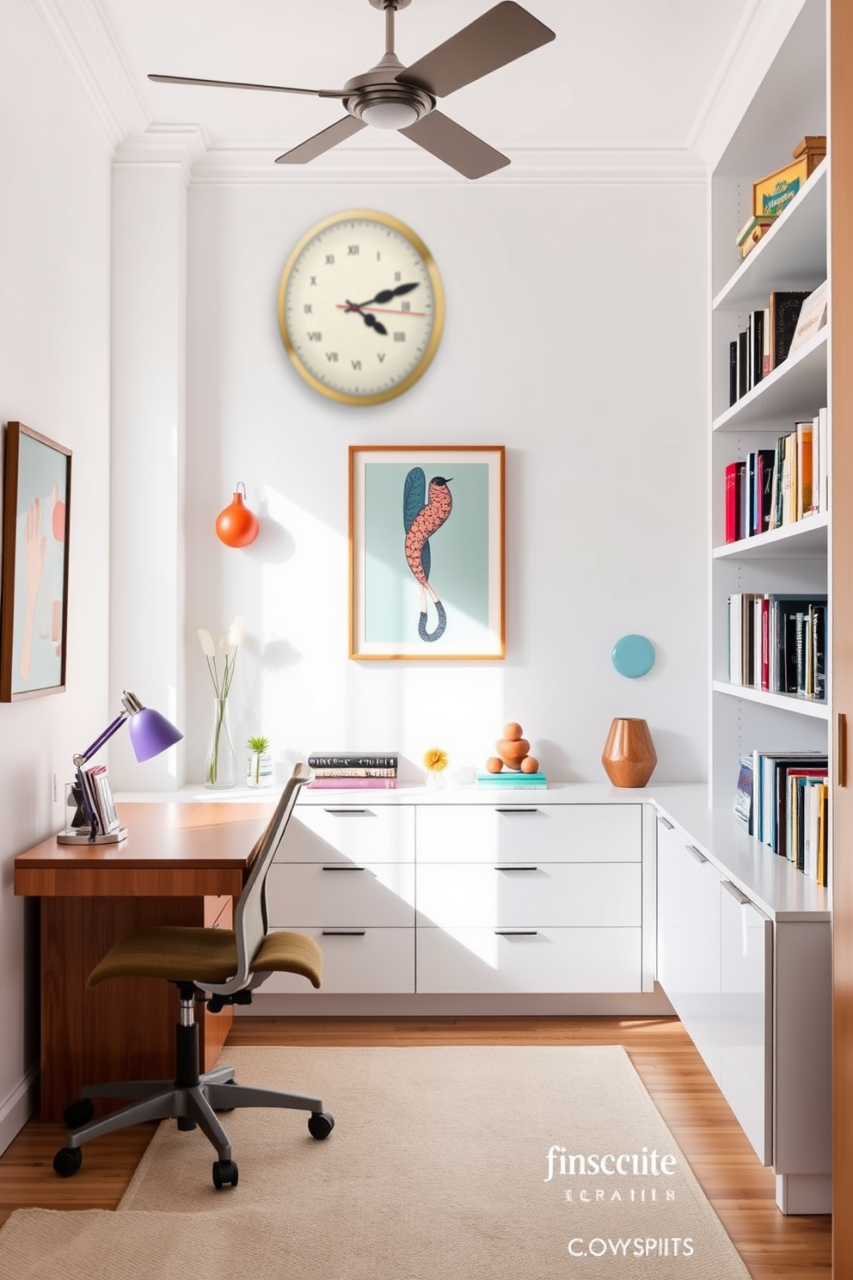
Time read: 4 h 12 min 16 s
